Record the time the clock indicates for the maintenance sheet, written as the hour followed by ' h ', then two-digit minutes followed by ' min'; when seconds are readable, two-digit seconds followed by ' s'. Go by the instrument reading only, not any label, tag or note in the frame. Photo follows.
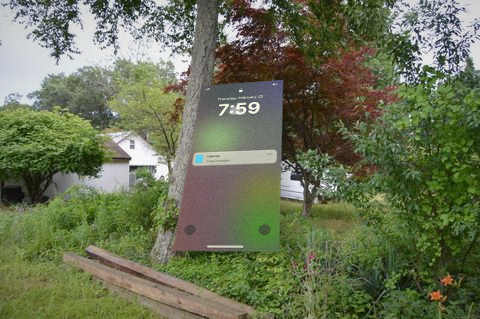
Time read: 7 h 59 min
